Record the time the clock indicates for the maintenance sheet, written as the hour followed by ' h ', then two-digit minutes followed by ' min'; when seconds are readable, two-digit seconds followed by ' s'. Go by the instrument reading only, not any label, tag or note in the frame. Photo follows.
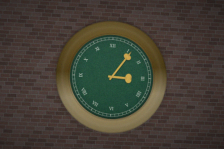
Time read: 3 h 06 min
